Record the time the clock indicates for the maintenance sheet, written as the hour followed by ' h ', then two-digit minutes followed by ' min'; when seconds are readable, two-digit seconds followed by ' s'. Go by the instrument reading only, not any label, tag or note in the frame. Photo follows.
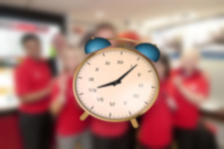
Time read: 8 h 06 min
